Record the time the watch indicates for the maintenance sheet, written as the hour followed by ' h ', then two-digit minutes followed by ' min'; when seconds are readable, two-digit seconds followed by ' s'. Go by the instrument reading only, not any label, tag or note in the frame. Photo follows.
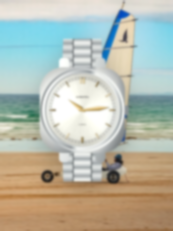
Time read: 10 h 14 min
